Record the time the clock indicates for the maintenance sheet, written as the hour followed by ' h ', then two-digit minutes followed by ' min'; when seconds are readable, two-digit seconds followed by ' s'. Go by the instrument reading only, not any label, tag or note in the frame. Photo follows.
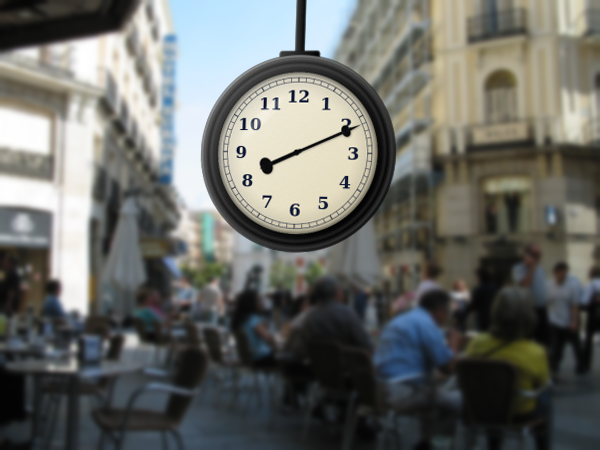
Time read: 8 h 11 min
